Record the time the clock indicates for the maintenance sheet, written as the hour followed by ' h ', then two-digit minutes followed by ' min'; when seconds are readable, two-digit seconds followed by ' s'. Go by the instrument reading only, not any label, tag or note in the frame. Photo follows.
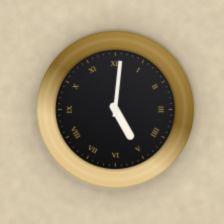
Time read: 5 h 01 min
